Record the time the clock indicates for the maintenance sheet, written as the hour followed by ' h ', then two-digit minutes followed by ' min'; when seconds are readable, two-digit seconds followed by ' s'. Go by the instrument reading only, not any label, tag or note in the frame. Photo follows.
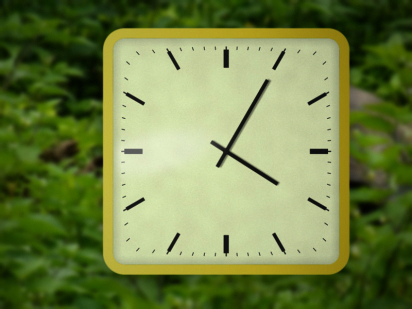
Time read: 4 h 05 min
